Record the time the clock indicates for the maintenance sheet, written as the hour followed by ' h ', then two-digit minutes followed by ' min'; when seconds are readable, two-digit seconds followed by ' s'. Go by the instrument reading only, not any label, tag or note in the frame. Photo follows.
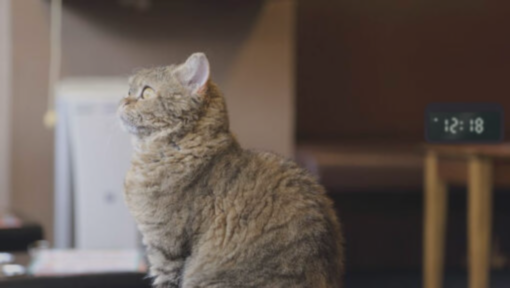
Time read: 12 h 18 min
